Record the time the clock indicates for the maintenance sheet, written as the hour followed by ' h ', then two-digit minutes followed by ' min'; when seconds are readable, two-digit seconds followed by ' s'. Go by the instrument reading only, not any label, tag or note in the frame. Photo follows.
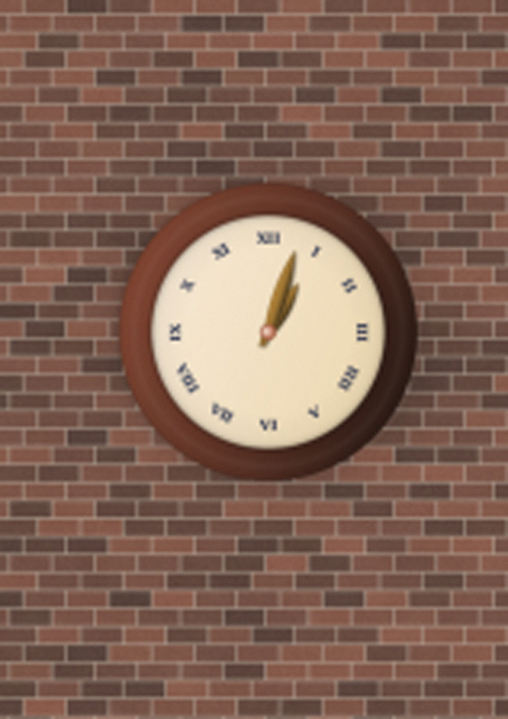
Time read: 1 h 03 min
